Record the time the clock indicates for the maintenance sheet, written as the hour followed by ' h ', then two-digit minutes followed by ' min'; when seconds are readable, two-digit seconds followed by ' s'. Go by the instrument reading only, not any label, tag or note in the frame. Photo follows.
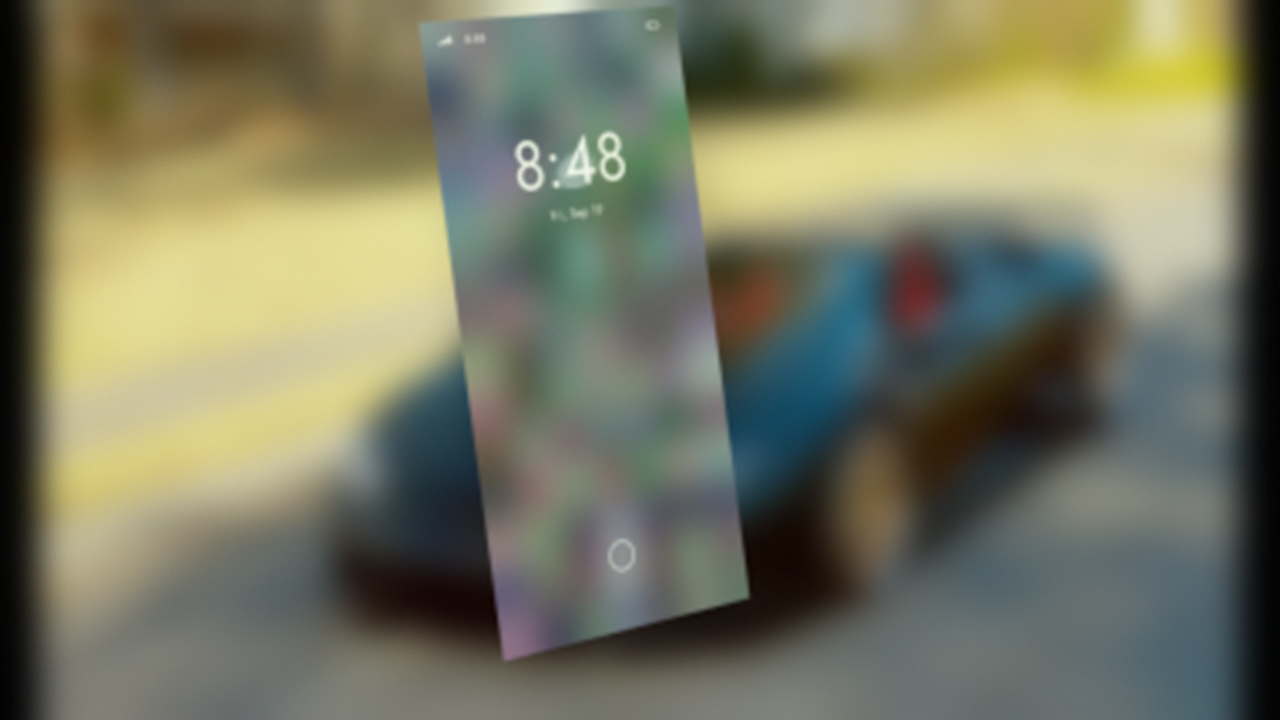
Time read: 8 h 48 min
